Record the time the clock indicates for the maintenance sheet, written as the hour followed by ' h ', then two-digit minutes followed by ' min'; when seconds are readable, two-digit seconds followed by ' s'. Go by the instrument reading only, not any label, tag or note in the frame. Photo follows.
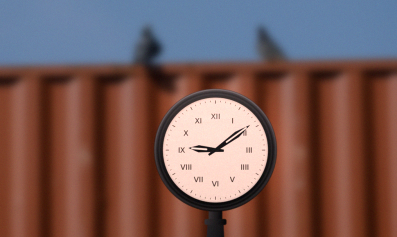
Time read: 9 h 09 min
